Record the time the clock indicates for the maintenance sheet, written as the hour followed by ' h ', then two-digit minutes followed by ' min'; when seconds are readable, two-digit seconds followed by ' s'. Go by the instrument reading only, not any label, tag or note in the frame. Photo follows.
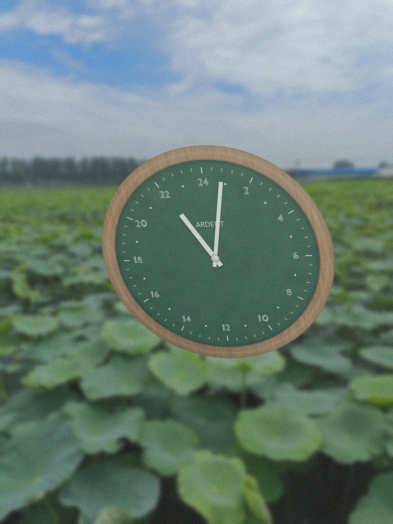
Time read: 22 h 02 min
